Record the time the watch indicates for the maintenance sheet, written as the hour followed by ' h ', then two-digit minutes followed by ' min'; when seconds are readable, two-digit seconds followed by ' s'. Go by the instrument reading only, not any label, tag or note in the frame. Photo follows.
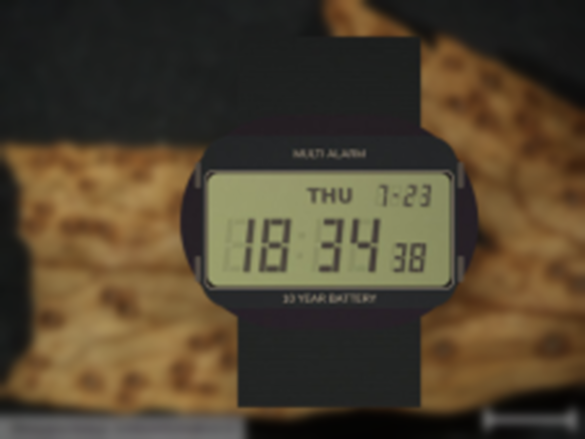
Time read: 18 h 34 min 38 s
